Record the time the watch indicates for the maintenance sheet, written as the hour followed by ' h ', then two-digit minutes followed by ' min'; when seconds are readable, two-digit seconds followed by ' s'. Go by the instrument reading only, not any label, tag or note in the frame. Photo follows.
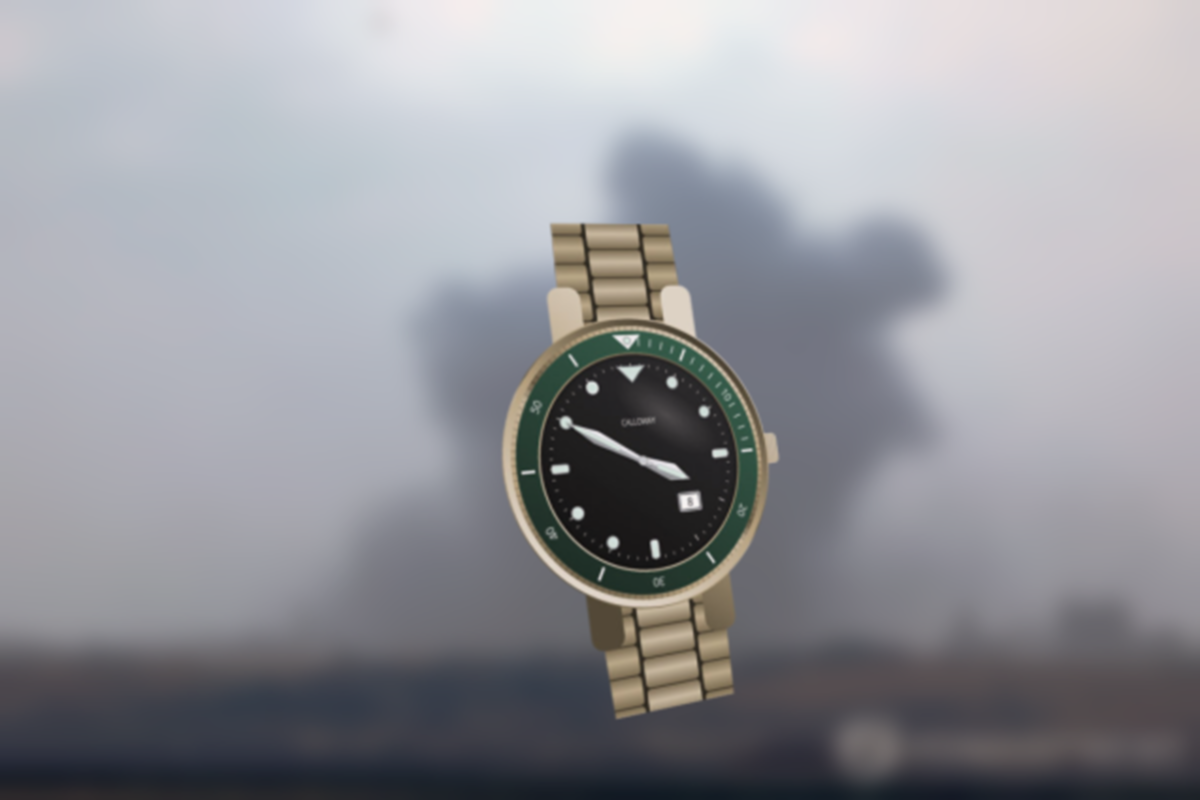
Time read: 3 h 50 min
